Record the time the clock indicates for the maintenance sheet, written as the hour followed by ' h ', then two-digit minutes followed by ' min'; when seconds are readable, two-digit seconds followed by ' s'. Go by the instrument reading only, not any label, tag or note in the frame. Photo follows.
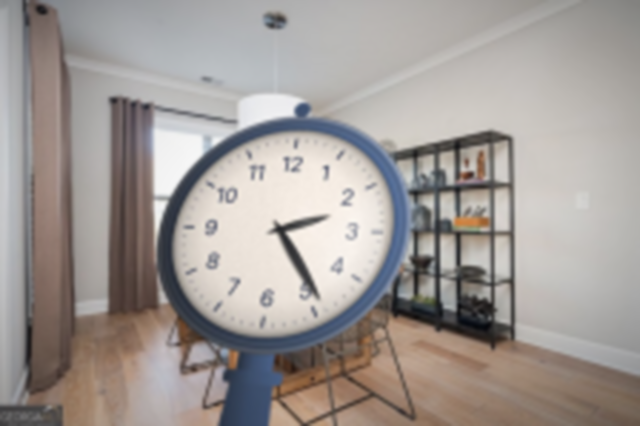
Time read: 2 h 24 min
